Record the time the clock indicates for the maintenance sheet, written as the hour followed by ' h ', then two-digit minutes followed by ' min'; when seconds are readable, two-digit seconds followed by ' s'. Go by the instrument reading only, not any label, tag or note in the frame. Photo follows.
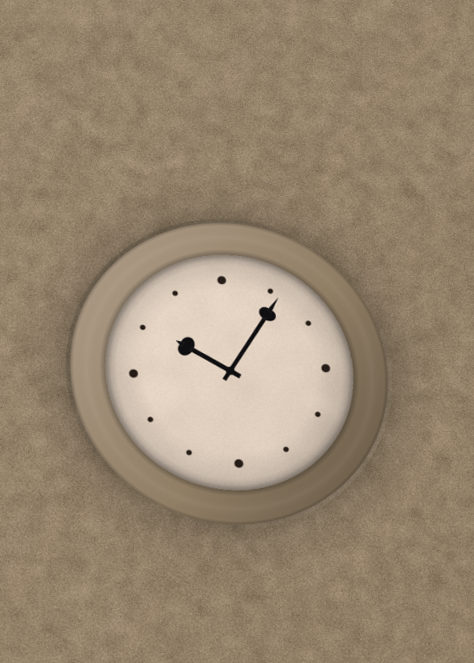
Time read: 10 h 06 min
